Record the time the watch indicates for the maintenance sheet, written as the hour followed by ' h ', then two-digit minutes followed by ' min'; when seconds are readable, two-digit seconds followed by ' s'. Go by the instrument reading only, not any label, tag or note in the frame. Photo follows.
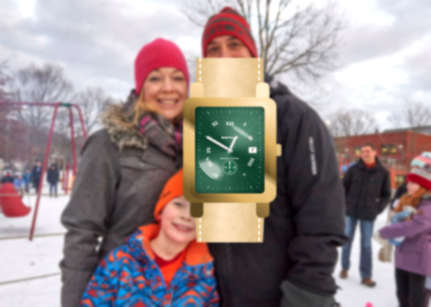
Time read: 12 h 50 min
